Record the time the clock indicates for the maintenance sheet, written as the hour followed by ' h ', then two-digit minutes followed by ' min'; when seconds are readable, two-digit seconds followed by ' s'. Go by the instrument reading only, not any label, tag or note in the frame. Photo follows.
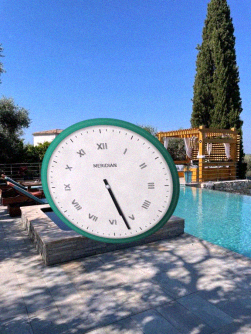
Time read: 5 h 27 min
